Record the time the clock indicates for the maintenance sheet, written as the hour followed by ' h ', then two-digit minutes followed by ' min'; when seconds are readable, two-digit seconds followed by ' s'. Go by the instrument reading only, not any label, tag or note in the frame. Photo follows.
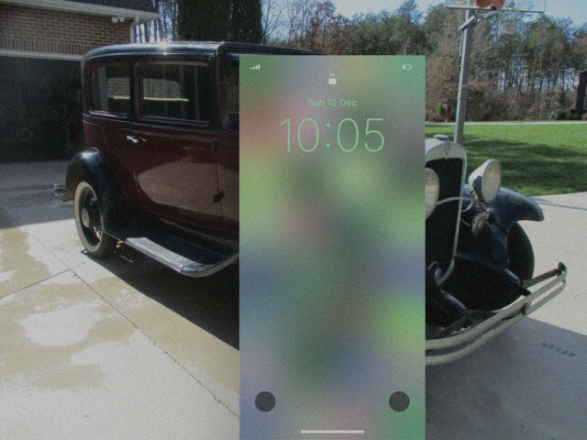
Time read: 10 h 05 min
